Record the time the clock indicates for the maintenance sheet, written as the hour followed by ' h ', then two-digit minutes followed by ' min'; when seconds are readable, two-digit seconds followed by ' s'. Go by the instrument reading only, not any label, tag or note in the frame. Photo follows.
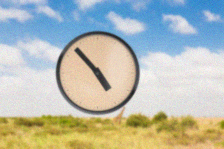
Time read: 4 h 53 min
